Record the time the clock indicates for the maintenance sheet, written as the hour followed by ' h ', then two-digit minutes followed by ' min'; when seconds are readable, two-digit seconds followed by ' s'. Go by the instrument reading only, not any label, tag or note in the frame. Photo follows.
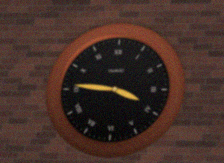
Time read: 3 h 46 min
